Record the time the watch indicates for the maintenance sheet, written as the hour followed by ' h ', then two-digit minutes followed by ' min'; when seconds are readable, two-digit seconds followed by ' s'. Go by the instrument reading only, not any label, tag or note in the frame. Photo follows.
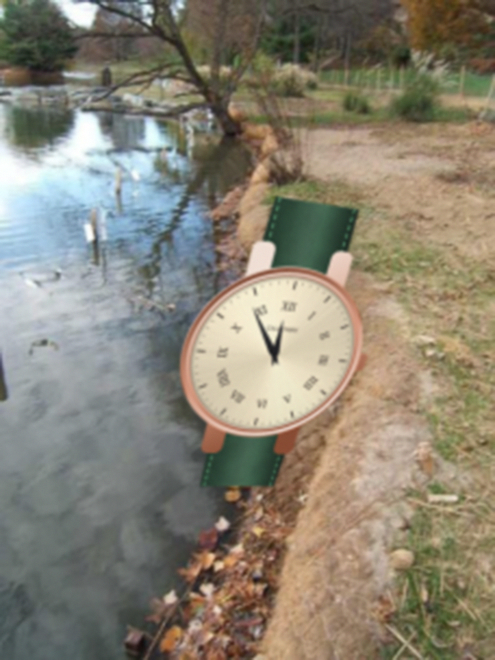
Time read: 11 h 54 min
